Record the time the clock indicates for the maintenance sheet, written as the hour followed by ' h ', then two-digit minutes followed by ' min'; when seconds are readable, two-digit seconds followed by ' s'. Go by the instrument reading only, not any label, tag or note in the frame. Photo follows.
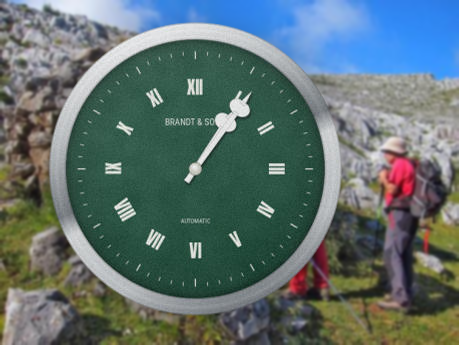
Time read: 1 h 06 min
